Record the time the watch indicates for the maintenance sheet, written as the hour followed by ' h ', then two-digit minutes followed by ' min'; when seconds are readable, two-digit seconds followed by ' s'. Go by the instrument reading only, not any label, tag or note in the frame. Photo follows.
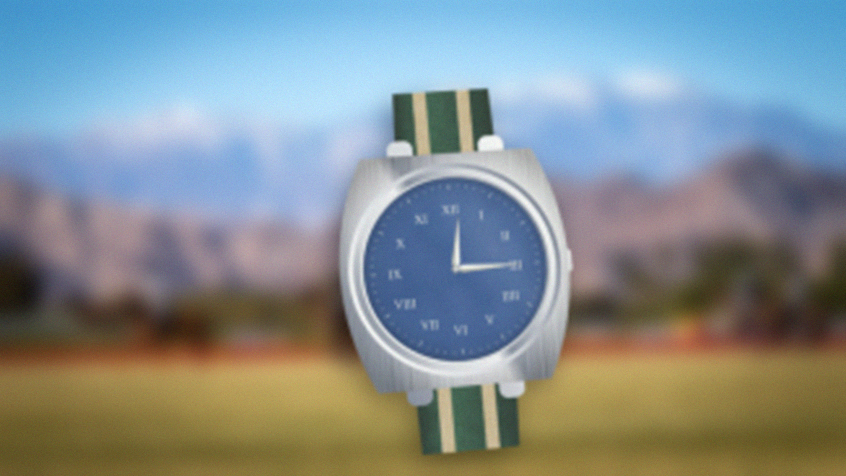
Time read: 12 h 15 min
